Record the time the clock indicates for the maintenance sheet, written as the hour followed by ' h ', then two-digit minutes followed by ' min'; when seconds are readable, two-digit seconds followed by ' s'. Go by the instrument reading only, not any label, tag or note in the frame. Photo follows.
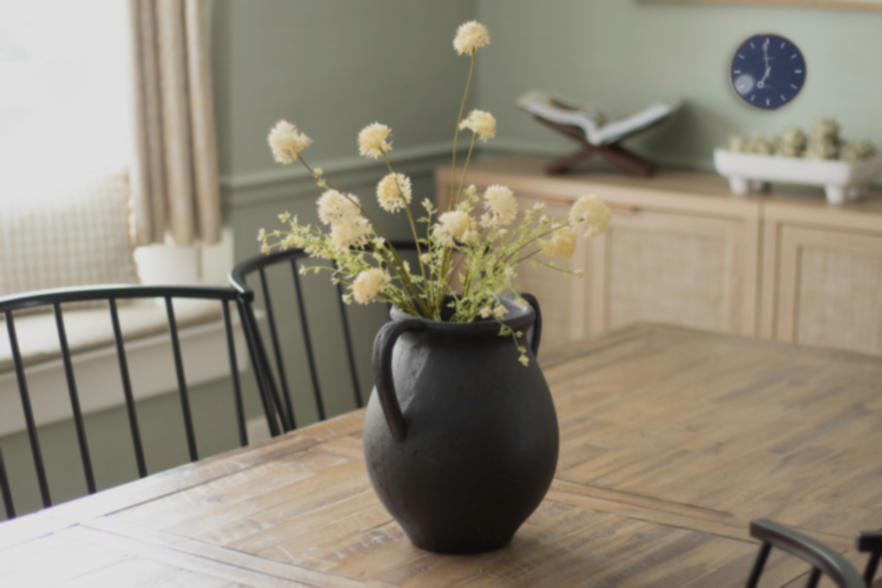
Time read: 6 h 59 min
